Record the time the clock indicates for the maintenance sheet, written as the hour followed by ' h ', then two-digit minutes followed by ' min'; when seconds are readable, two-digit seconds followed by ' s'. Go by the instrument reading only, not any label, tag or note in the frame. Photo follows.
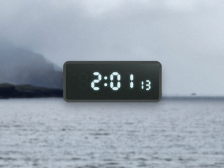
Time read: 2 h 01 min 13 s
